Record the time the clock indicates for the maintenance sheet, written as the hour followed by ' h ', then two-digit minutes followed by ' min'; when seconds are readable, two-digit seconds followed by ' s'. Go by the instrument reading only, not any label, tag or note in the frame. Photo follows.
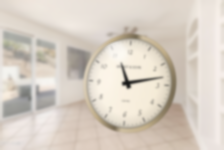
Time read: 11 h 13 min
